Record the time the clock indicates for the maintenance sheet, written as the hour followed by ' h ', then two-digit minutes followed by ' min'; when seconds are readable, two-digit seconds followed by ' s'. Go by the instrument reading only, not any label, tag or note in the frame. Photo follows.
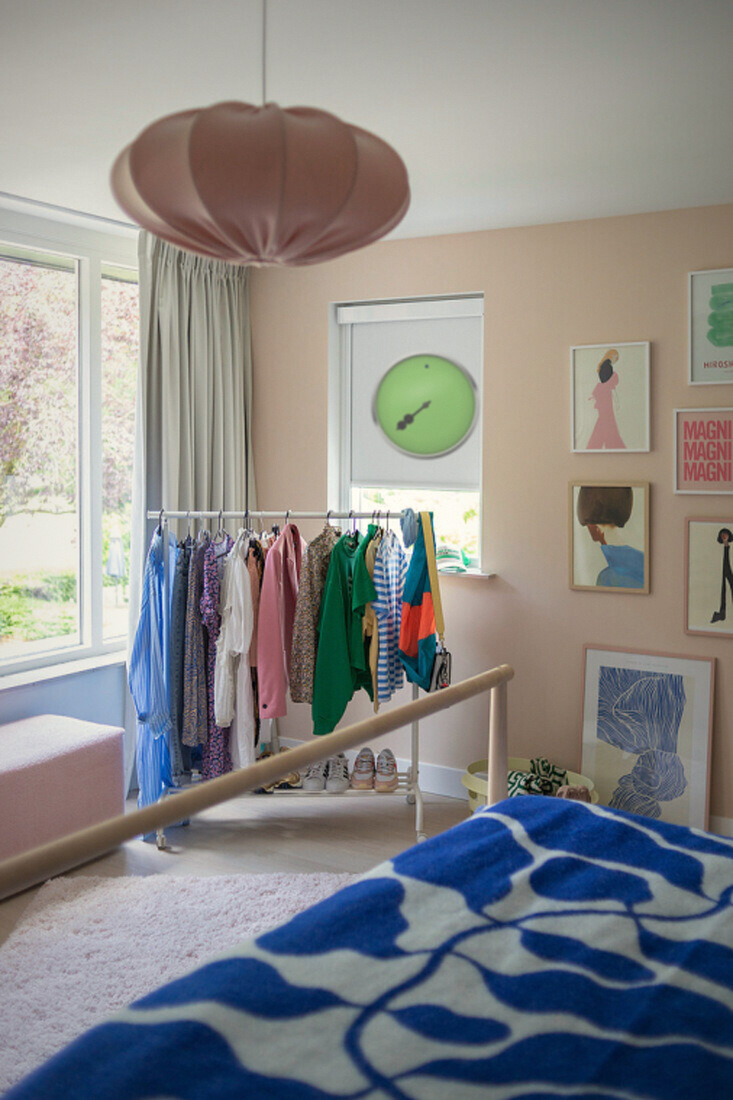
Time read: 7 h 38 min
